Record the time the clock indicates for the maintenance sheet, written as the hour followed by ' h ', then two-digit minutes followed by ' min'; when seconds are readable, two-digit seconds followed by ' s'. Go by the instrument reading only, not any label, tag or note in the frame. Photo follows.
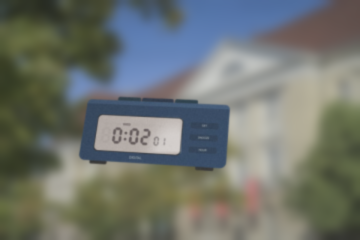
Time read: 0 h 02 min 01 s
